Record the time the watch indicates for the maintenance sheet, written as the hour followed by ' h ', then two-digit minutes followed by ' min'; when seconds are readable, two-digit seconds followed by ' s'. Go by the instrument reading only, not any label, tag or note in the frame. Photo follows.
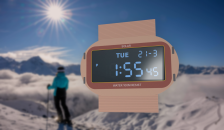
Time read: 1 h 55 min 45 s
